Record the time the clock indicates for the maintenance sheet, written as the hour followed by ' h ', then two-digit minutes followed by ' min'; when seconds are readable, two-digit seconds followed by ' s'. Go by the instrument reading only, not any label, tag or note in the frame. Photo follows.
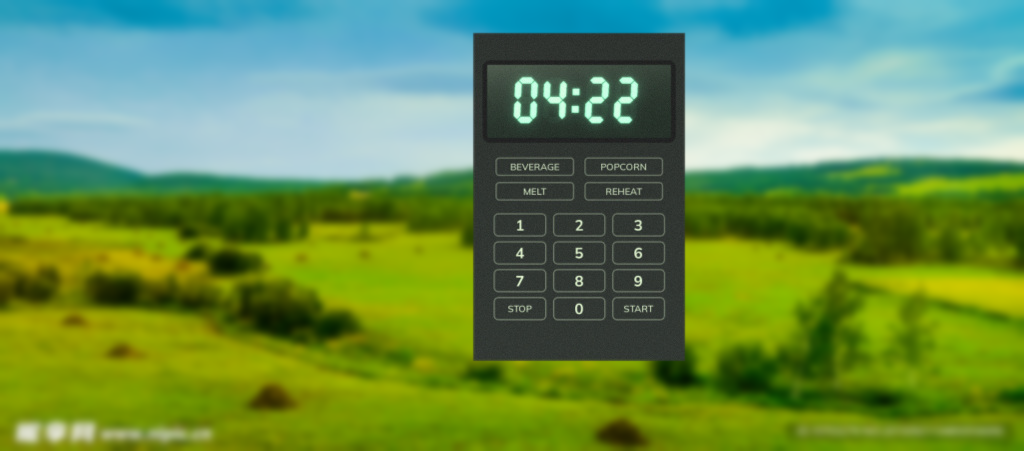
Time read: 4 h 22 min
